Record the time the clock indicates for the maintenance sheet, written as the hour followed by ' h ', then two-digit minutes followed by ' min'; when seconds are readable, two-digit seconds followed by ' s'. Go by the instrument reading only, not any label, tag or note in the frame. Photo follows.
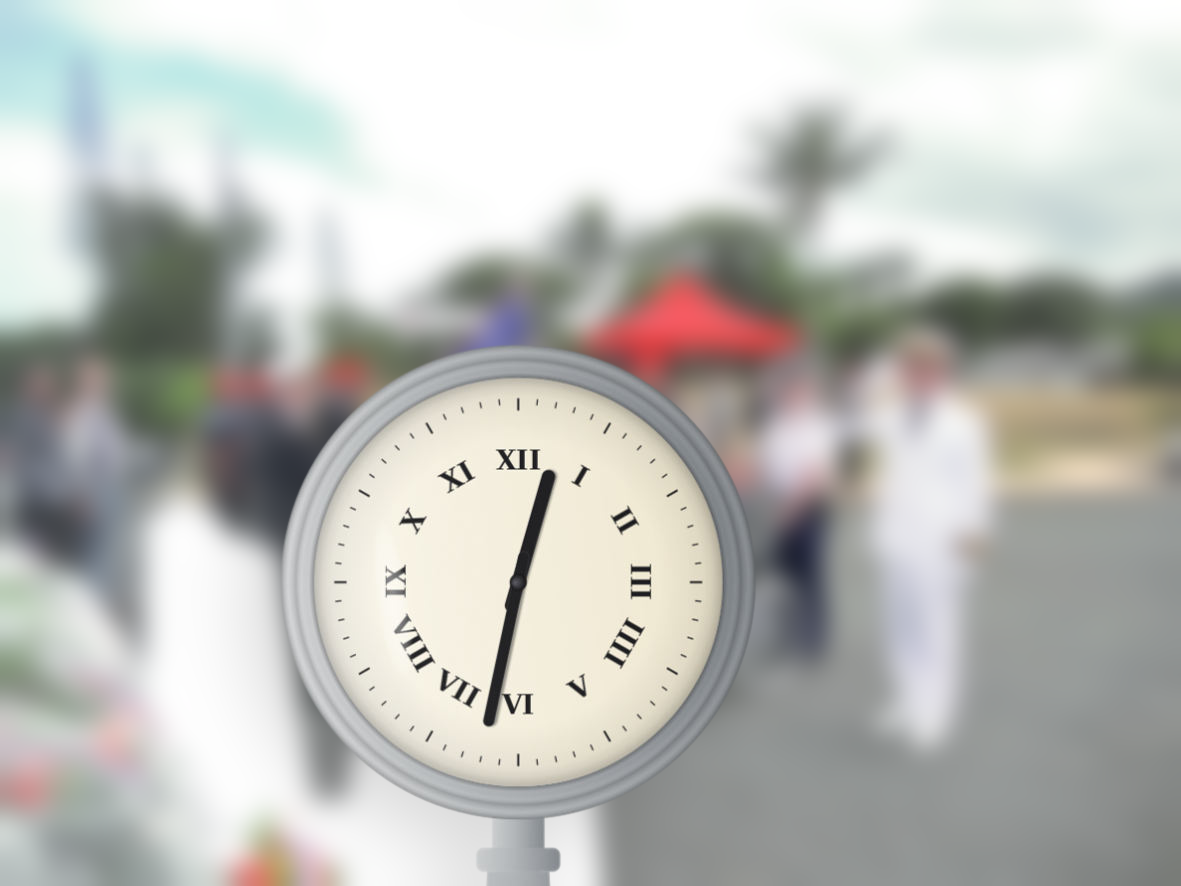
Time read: 12 h 32 min
